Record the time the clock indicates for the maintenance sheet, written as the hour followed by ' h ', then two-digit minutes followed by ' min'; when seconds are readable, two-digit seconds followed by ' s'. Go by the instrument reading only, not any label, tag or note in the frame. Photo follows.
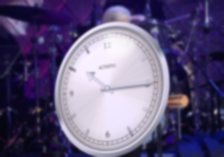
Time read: 10 h 15 min
